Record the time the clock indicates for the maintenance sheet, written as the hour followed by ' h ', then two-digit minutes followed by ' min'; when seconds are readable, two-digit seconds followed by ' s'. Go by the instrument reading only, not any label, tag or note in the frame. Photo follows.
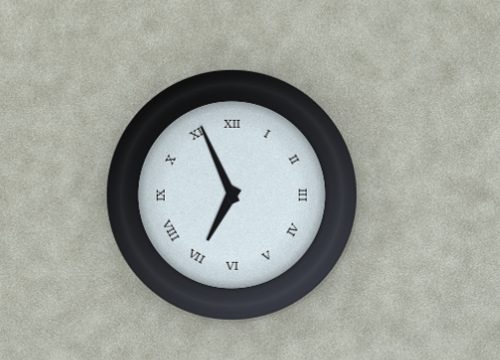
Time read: 6 h 56 min
